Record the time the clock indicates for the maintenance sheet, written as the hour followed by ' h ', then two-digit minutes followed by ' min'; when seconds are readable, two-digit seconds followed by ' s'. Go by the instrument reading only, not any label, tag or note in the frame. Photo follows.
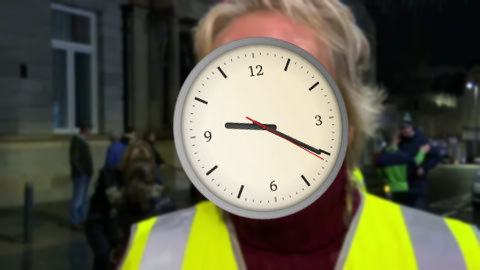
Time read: 9 h 20 min 21 s
